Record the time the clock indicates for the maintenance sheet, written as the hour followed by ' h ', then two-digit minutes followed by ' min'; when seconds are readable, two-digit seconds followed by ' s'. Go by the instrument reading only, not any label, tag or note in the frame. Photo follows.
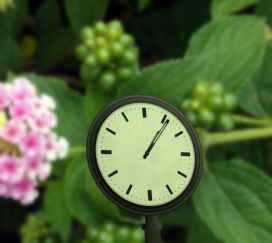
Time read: 1 h 06 min
